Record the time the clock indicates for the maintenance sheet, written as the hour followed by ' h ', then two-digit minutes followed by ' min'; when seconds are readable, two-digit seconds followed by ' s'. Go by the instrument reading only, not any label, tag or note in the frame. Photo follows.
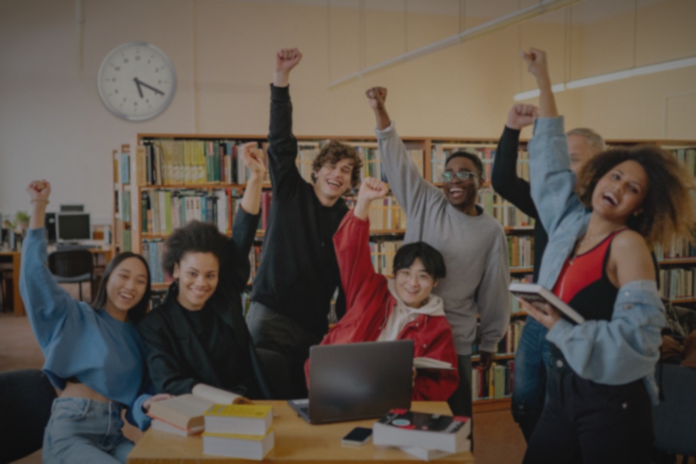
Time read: 5 h 19 min
